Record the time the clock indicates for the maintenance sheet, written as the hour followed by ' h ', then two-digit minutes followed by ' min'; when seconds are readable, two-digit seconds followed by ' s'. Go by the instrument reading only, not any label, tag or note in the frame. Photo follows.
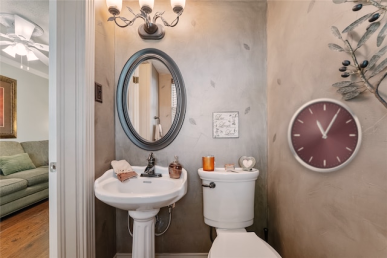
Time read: 11 h 05 min
